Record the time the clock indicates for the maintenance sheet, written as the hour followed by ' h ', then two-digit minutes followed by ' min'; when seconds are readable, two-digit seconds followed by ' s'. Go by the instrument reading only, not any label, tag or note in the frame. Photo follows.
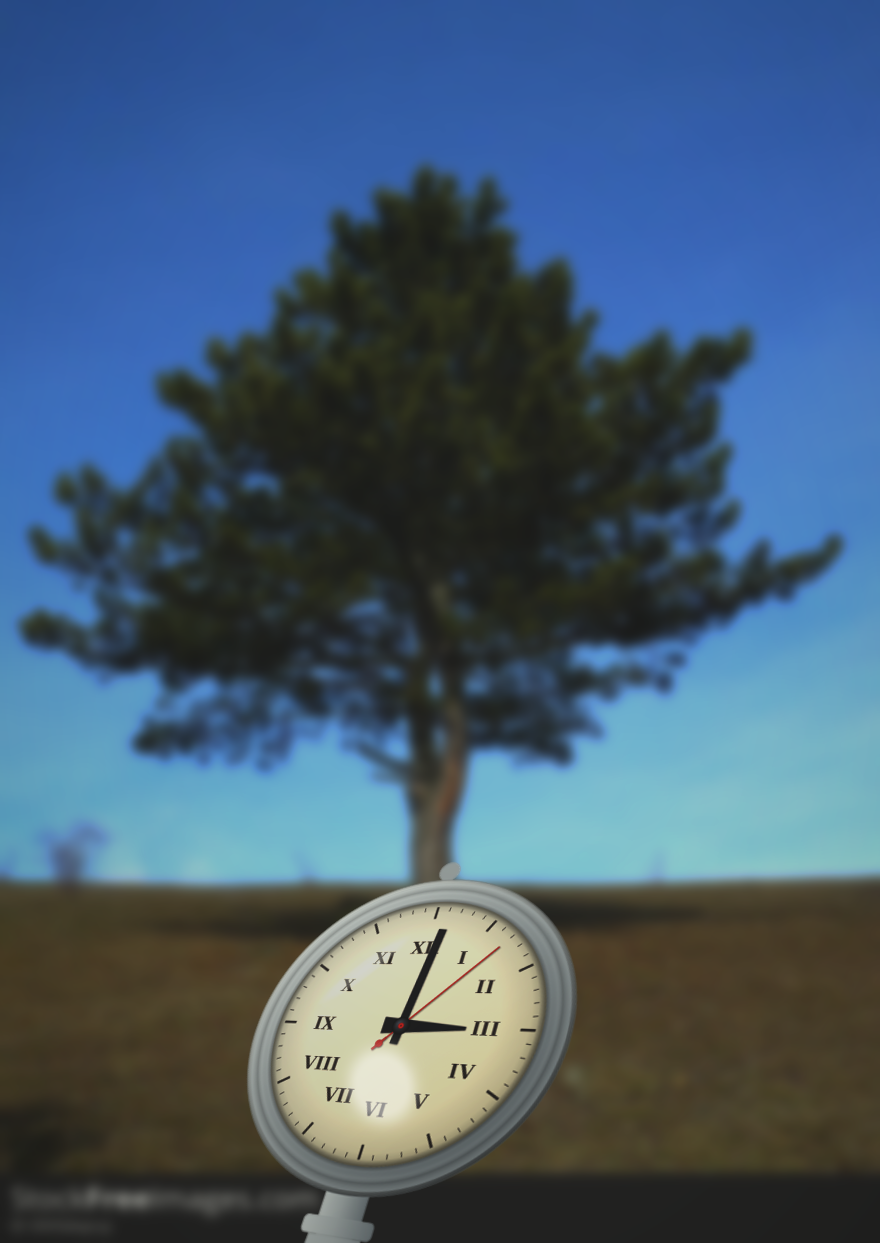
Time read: 3 h 01 min 07 s
